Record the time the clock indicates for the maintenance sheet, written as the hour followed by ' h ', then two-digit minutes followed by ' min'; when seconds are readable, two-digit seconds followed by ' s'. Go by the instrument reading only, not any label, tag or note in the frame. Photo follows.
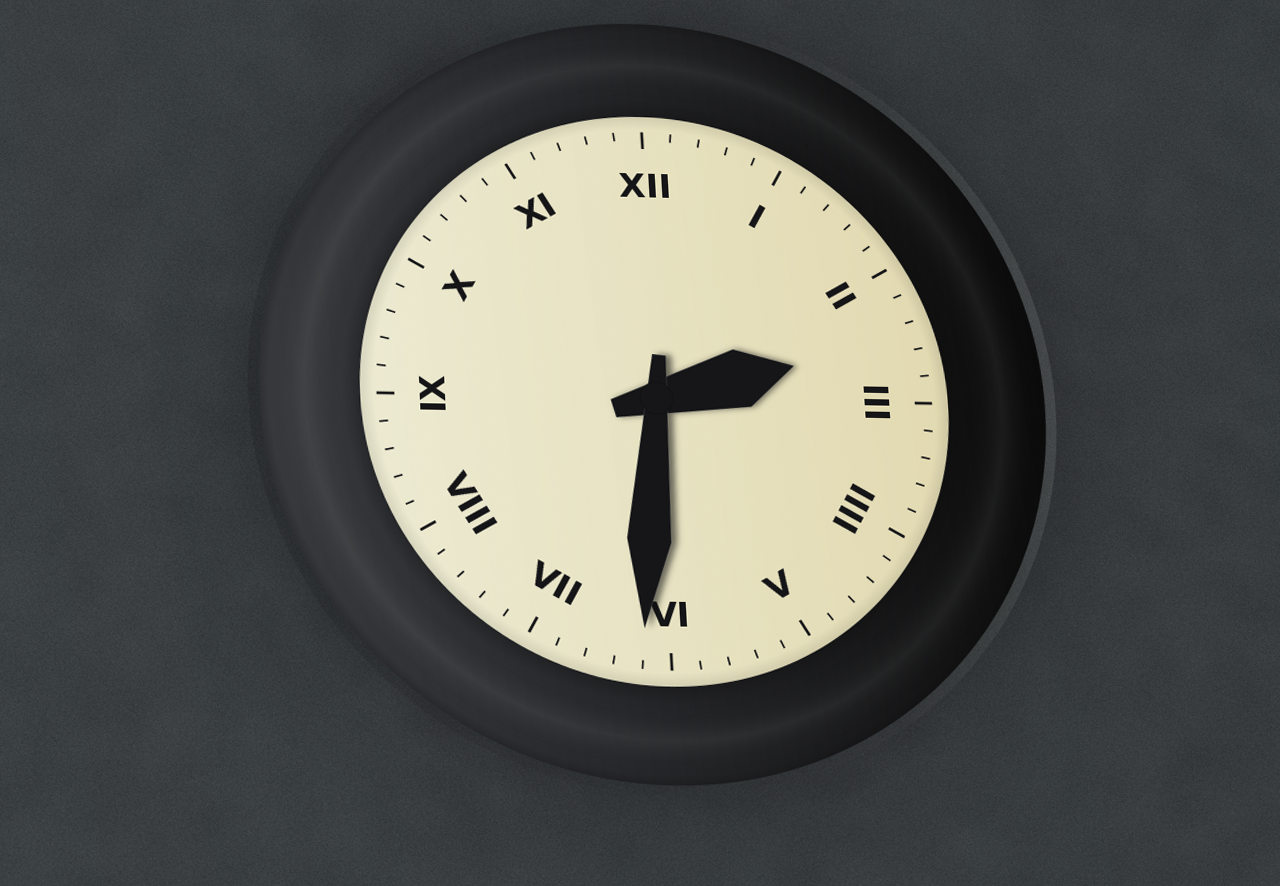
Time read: 2 h 31 min
